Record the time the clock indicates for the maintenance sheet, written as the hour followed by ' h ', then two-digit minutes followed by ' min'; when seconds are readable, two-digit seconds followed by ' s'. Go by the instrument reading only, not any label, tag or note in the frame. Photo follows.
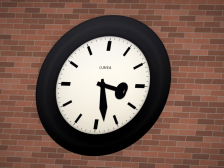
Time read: 3 h 28 min
